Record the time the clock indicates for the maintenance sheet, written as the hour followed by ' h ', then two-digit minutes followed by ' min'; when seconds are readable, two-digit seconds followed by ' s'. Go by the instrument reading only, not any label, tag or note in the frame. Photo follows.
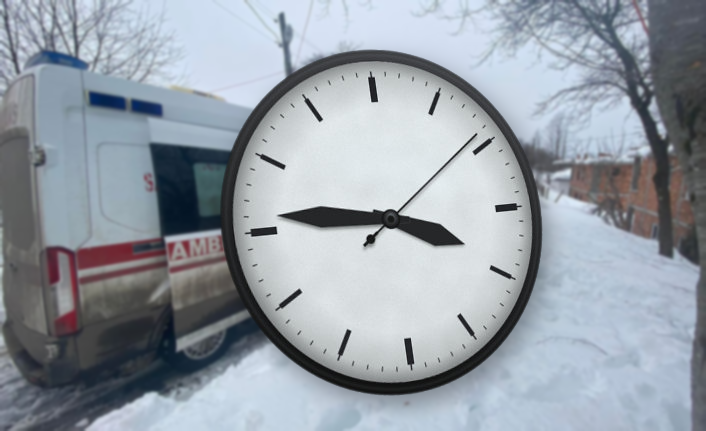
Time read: 3 h 46 min 09 s
